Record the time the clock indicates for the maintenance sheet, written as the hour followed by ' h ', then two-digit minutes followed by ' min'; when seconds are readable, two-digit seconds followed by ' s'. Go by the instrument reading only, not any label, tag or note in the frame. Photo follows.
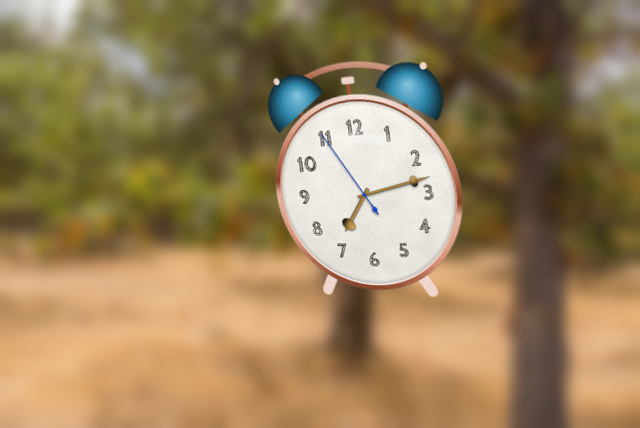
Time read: 7 h 12 min 55 s
